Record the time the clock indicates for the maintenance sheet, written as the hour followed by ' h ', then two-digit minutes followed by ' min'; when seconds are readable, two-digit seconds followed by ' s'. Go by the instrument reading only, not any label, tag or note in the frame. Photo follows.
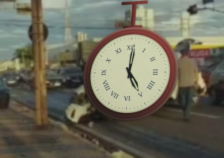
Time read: 5 h 01 min
